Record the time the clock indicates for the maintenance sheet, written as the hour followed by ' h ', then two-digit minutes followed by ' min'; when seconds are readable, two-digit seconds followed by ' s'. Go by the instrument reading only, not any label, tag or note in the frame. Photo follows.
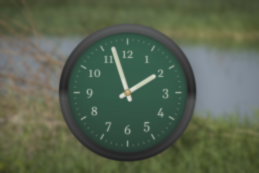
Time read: 1 h 57 min
